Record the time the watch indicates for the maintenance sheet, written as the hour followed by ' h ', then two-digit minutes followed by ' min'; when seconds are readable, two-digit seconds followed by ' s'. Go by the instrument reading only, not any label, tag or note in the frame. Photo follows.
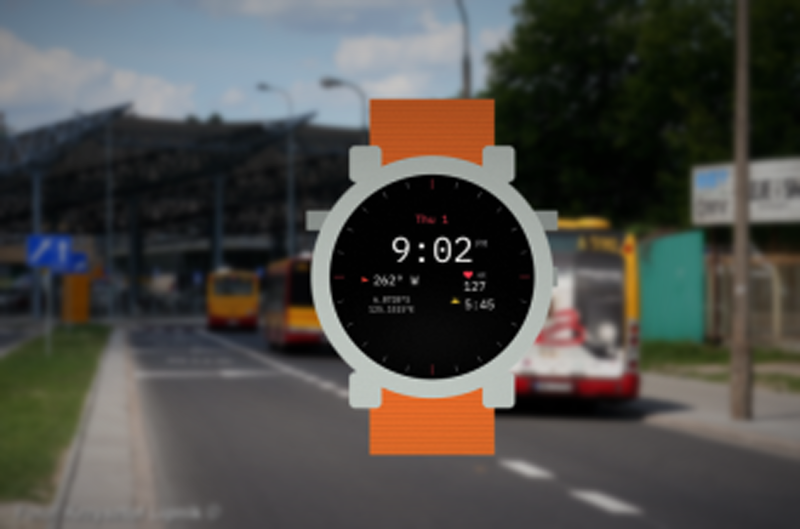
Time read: 9 h 02 min
